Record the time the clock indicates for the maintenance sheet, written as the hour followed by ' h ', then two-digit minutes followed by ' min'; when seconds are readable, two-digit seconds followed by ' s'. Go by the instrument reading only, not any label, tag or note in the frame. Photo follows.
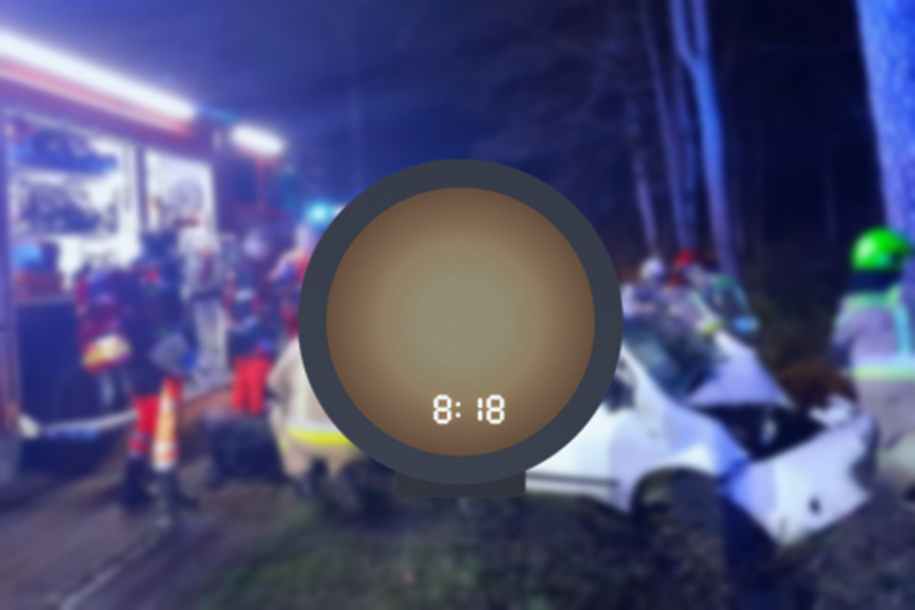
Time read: 8 h 18 min
